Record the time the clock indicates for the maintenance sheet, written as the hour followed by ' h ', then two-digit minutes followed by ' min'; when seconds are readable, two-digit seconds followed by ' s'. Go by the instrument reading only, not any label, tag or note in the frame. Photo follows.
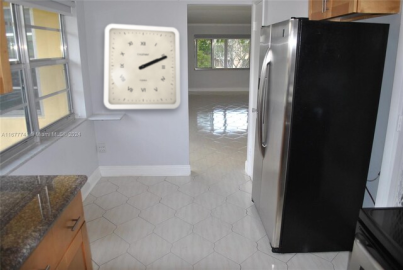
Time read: 2 h 11 min
